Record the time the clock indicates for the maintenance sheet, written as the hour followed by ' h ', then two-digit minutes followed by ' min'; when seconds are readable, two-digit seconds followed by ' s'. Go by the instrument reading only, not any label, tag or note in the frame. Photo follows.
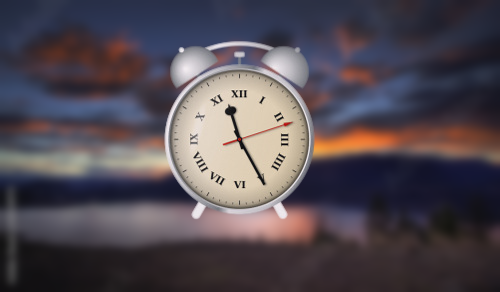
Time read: 11 h 25 min 12 s
